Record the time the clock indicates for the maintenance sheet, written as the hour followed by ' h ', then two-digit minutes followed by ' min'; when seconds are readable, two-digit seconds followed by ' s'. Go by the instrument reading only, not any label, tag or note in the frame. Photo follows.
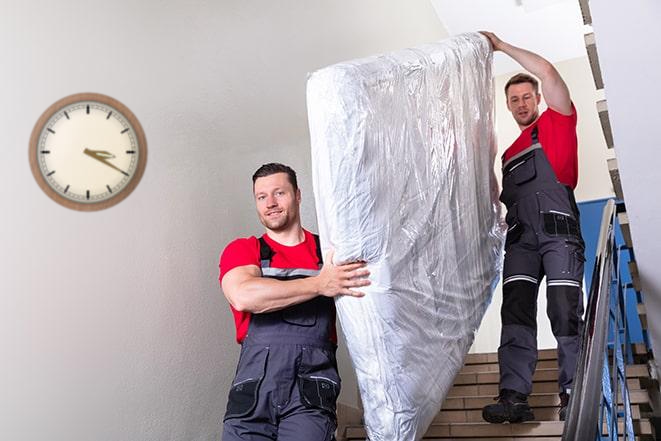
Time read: 3 h 20 min
